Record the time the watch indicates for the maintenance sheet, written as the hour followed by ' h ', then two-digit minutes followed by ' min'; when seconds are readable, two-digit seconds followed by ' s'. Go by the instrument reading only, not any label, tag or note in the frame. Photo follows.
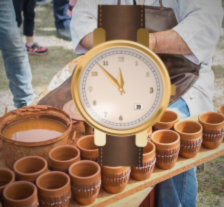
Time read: 11 h 53 min
